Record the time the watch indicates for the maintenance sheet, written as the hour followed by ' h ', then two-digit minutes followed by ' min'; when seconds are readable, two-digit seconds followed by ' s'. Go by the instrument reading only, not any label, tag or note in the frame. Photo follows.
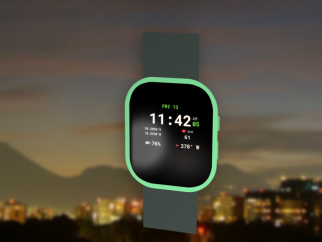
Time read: 11 h 42 min
